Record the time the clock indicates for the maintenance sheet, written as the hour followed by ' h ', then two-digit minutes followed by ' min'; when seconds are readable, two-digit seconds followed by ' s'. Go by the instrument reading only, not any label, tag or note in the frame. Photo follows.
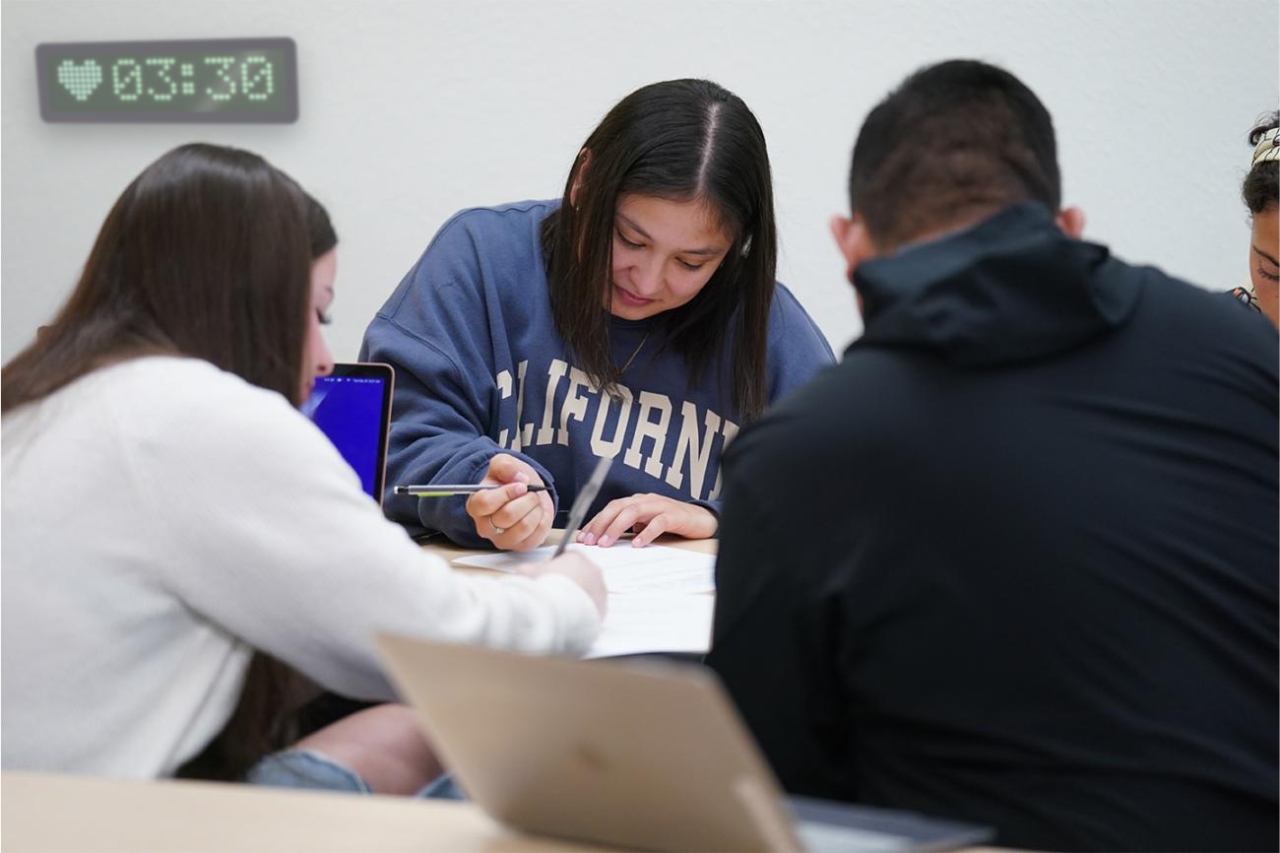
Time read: 3 h 30 min
